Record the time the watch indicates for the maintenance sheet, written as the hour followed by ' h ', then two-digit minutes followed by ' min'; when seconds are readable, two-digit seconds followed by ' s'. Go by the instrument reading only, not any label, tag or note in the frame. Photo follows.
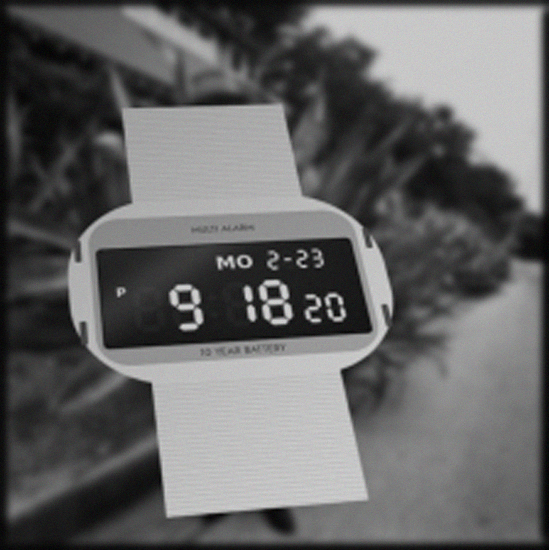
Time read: 9 h 18 min 20 s
